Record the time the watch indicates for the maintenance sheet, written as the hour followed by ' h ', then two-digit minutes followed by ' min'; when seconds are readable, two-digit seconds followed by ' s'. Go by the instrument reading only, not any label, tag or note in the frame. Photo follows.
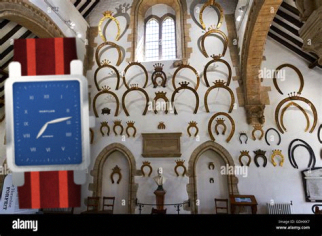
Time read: 7 h 13 min
